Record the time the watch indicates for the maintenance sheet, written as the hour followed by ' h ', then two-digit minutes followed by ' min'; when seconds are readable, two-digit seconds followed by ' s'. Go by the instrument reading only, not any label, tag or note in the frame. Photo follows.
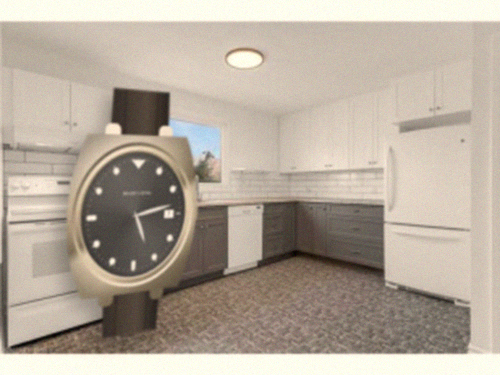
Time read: 5 h 13 min
